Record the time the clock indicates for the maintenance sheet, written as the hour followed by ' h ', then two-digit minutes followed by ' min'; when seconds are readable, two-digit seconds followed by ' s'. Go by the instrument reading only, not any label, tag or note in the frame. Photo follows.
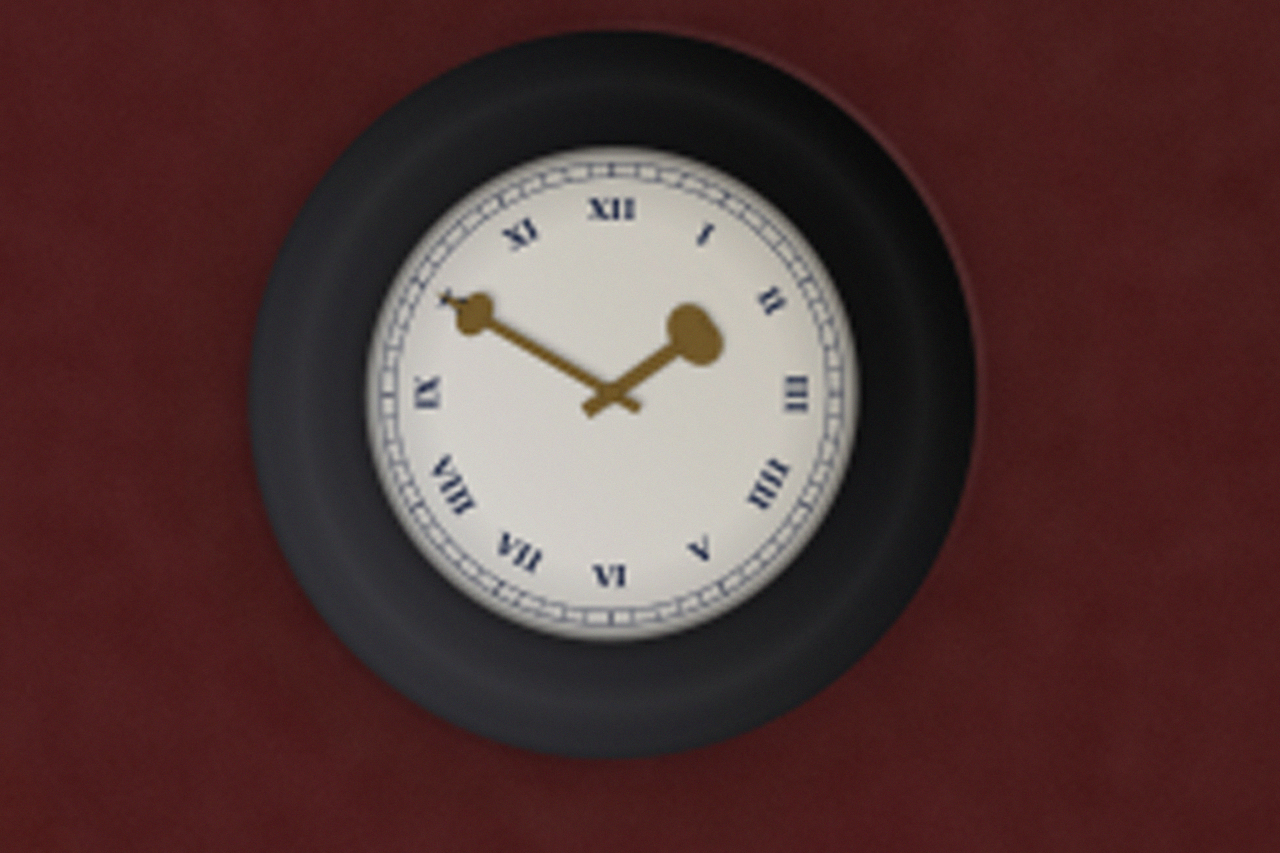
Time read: 1 h 50 min
